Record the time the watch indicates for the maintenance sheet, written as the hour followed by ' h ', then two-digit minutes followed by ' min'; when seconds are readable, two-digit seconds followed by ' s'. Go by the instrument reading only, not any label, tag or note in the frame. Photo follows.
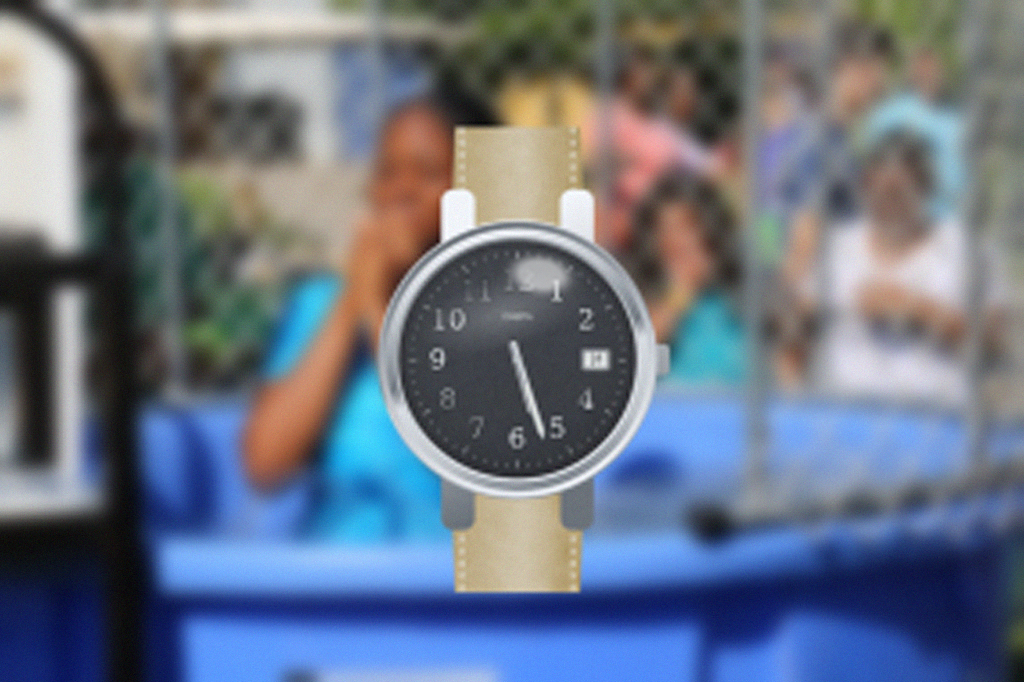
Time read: 5 h 27 min
